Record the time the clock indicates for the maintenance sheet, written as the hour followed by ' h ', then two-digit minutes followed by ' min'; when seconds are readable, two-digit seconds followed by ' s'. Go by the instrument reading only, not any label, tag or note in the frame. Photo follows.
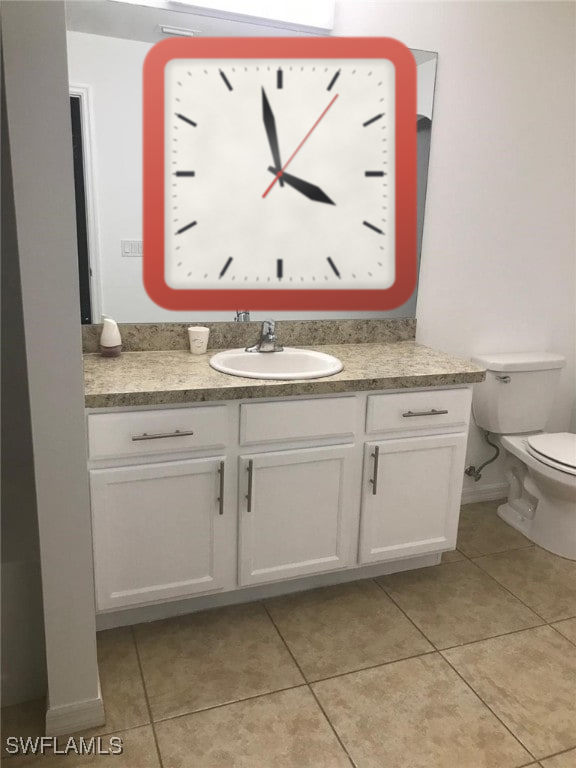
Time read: 3 h 58 min 06 s
